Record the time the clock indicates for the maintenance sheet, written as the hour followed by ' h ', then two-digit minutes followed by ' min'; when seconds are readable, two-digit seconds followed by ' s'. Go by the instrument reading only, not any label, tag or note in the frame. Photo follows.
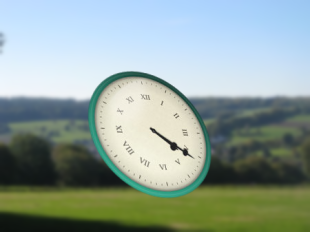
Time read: 4 h 21 min
